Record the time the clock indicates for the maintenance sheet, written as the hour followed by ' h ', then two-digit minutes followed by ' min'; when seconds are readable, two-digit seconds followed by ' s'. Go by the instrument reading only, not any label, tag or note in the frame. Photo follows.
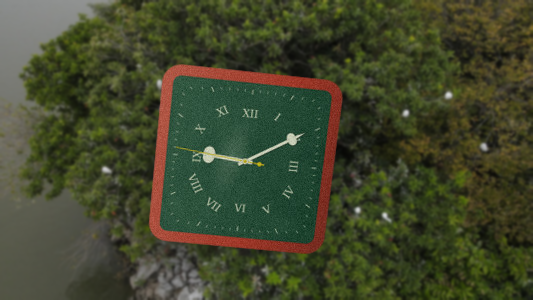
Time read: 9 h 09 min 46 s
